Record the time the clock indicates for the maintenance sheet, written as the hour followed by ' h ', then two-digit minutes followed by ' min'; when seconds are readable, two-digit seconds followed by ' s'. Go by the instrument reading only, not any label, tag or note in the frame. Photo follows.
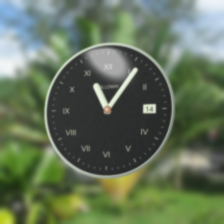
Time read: 11 h 06 min
